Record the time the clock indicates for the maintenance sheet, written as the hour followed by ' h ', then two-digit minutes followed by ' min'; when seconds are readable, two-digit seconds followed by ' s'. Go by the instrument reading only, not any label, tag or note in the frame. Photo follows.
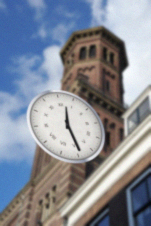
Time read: 12 h 29 min
